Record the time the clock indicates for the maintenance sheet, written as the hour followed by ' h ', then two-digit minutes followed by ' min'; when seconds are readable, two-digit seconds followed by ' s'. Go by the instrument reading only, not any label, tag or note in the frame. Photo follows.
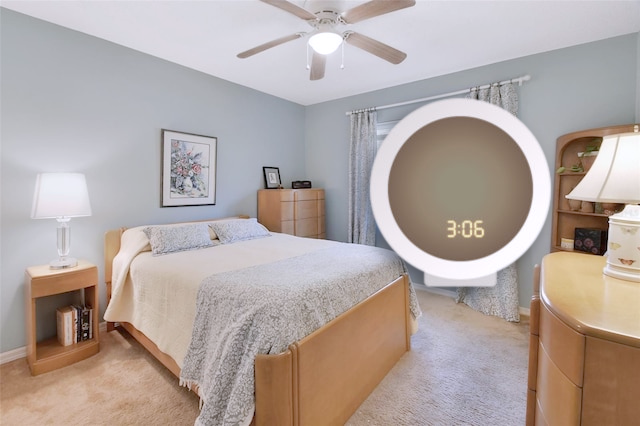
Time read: 3 h 06 min
